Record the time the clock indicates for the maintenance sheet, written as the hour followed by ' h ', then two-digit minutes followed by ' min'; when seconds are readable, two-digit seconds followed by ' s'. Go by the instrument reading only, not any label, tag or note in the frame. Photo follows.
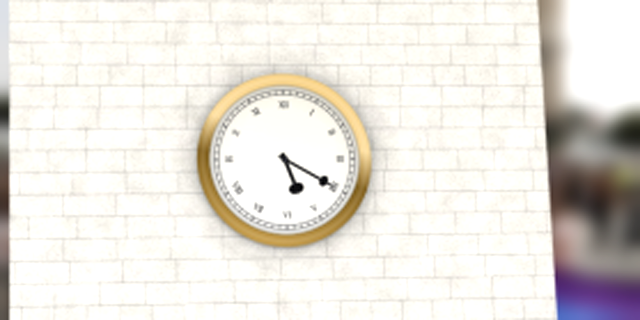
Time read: 5 h 20 min
